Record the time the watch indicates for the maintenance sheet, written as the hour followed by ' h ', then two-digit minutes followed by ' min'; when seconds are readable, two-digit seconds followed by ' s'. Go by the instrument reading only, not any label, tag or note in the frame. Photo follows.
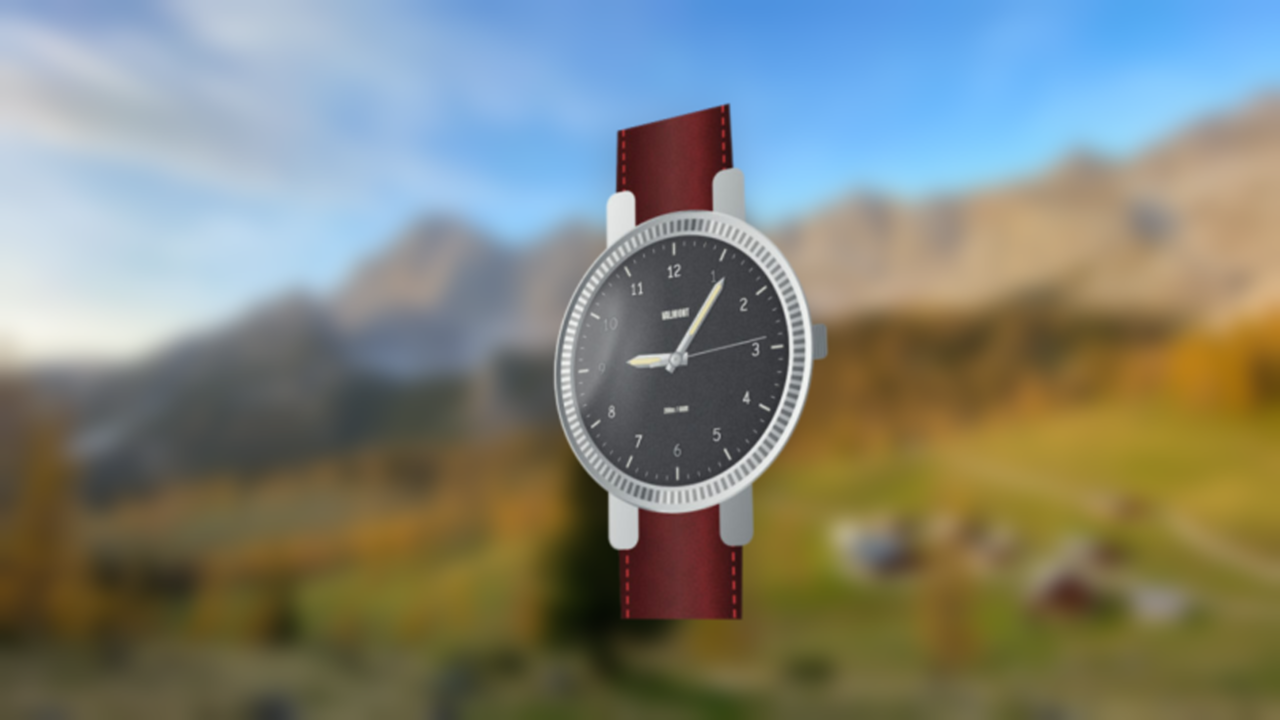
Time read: 9 h 06 min 14 s
